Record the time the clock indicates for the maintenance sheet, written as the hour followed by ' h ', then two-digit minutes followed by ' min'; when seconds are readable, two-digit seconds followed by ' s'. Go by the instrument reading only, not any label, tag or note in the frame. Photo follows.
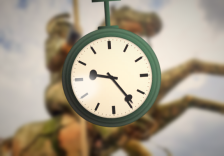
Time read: 9 h 24 min
